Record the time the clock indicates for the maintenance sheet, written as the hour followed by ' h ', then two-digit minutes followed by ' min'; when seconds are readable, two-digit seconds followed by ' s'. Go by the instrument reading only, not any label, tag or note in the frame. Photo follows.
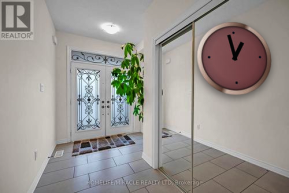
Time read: 12 h 58 min
